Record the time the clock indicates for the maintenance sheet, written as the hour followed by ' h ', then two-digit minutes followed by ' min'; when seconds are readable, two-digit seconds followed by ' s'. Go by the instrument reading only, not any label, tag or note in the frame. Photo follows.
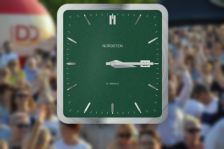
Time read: 3 h 15 min
